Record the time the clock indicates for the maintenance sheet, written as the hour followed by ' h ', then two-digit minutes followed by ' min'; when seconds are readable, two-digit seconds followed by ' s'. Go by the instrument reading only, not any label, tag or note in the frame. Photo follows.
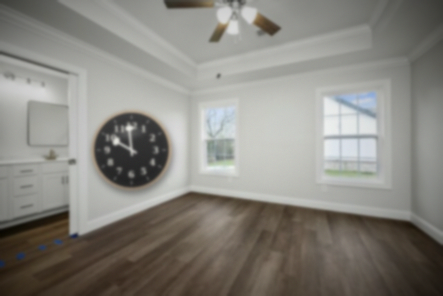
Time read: 9 h 59 min
